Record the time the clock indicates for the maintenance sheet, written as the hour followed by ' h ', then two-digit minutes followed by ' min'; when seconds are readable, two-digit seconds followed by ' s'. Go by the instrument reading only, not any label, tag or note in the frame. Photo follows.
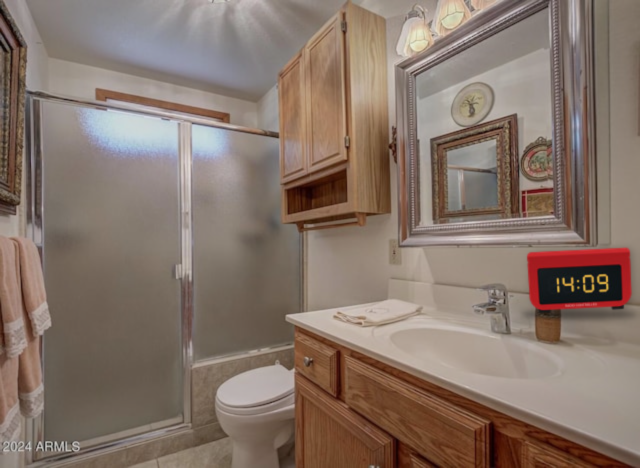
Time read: 14 h 09 min
